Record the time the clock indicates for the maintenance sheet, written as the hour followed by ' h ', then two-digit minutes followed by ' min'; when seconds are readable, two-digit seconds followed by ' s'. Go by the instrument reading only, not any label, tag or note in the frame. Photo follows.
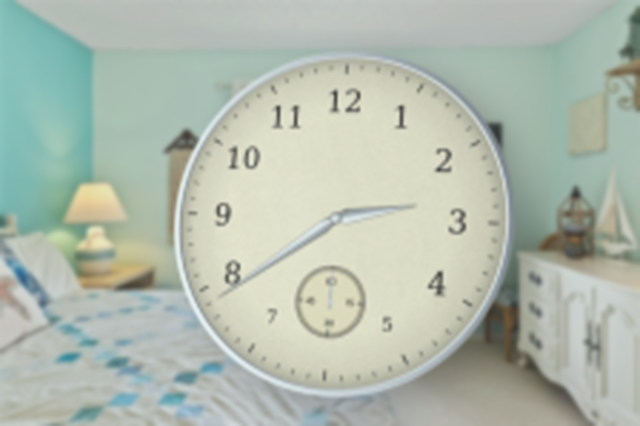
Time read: 2 h 39 min
